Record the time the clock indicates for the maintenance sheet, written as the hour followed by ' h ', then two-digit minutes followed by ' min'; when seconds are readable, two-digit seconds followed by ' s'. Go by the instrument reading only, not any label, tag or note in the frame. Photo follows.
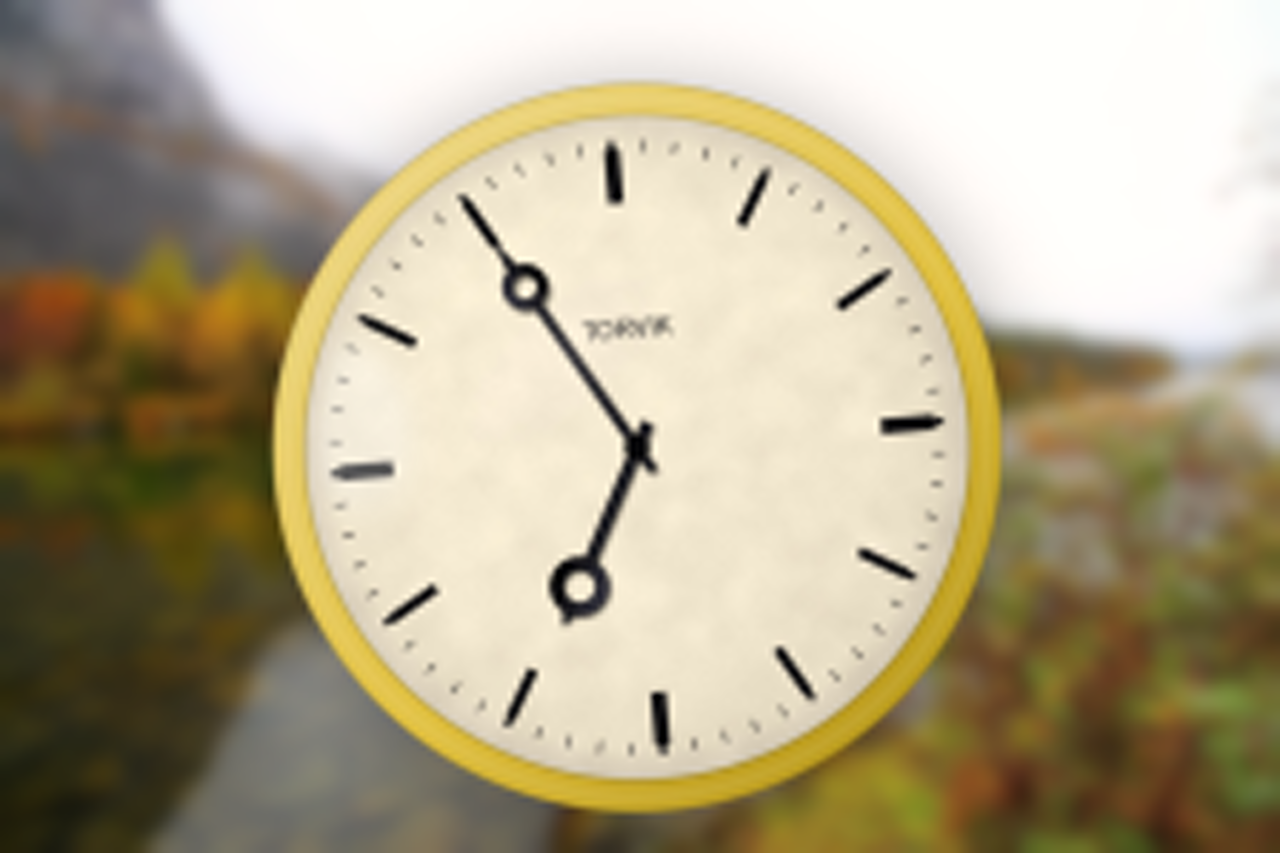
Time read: 6 h 55 min
